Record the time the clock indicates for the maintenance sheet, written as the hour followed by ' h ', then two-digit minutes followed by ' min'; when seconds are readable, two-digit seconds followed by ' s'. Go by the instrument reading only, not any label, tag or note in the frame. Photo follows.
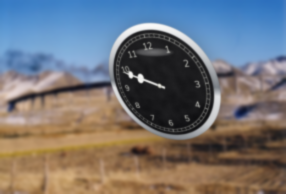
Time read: 9 h 49 min
